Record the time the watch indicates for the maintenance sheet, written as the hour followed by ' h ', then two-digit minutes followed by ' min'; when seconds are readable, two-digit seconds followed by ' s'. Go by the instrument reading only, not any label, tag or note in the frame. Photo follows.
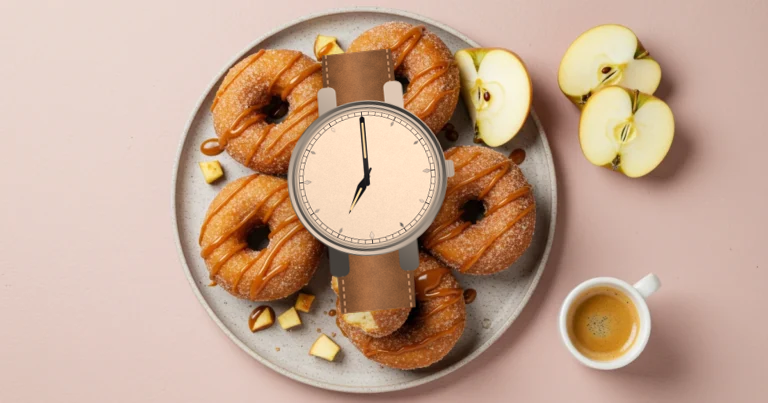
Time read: 7 h 00 min
